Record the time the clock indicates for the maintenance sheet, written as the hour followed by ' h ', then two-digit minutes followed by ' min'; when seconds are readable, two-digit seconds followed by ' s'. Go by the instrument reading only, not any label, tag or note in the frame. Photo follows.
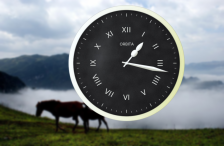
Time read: 1 h 17 min
